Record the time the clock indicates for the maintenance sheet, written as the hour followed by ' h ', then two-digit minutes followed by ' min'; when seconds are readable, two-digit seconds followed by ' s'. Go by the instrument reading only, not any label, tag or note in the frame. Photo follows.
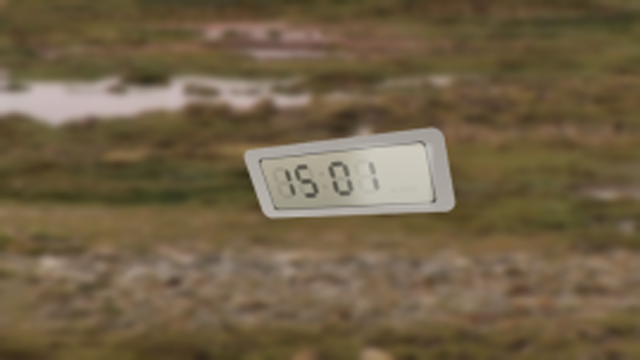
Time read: 15 h 01 min
